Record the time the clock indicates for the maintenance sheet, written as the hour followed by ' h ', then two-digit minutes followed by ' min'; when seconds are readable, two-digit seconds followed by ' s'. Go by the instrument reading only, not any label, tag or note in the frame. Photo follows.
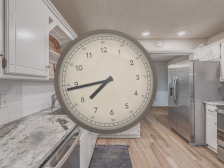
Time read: 7 h 44 min
